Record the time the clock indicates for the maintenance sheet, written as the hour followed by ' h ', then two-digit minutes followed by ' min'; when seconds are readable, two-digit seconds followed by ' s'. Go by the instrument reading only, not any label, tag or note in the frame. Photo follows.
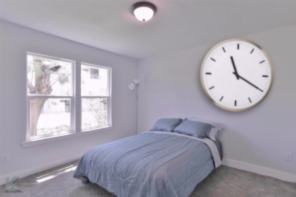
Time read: 11 h 20 min
